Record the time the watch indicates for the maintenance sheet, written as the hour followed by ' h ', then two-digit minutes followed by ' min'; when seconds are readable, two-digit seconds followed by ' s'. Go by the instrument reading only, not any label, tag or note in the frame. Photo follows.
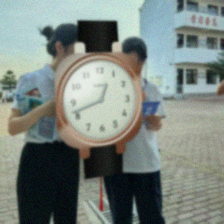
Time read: 12 h 42 min
